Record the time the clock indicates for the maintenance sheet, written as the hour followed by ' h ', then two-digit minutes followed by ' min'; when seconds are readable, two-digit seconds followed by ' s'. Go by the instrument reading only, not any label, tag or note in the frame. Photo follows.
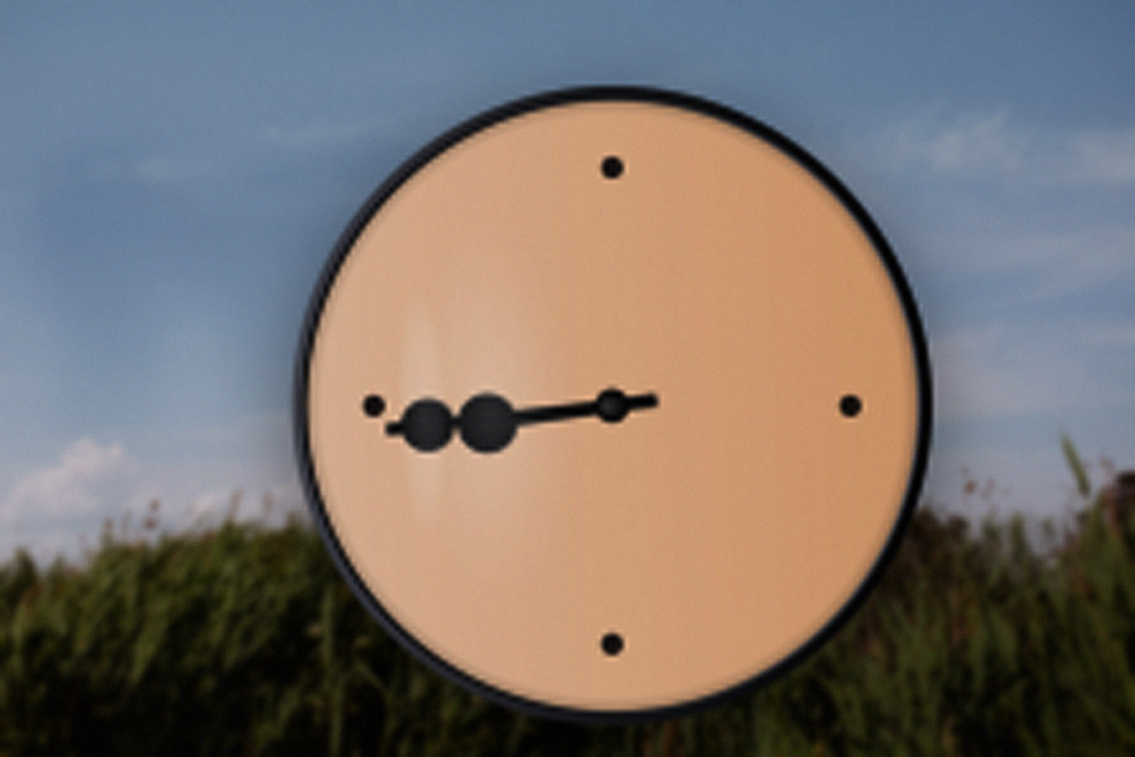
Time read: 8 h 44 min
